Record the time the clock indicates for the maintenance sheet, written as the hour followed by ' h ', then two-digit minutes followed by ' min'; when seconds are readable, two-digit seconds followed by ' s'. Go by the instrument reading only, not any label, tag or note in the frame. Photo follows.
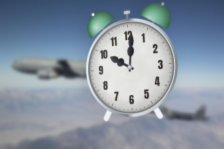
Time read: 10 h 01 min
